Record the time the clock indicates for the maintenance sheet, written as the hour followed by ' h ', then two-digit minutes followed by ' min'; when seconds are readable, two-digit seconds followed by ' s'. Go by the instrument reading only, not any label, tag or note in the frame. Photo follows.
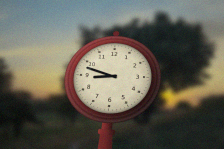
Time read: 8 h 48 min
